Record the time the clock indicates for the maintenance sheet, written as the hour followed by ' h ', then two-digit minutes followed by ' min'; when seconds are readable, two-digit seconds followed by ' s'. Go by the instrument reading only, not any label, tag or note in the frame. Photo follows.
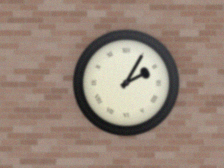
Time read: 2 h 05 min
